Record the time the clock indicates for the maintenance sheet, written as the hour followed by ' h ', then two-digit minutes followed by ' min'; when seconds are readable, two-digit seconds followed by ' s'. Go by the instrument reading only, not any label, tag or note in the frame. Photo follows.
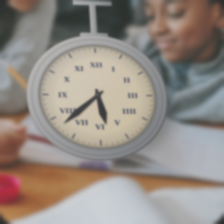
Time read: 5 h 38 min
